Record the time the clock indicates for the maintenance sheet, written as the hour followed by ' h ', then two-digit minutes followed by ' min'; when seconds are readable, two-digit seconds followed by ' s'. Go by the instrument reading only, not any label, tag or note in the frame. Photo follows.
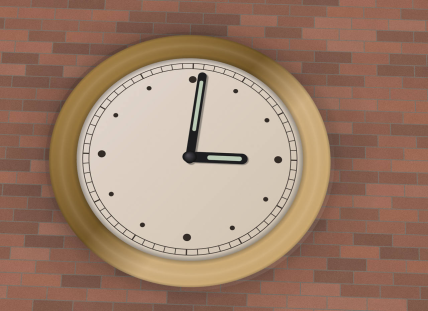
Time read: 3 h 01 min
